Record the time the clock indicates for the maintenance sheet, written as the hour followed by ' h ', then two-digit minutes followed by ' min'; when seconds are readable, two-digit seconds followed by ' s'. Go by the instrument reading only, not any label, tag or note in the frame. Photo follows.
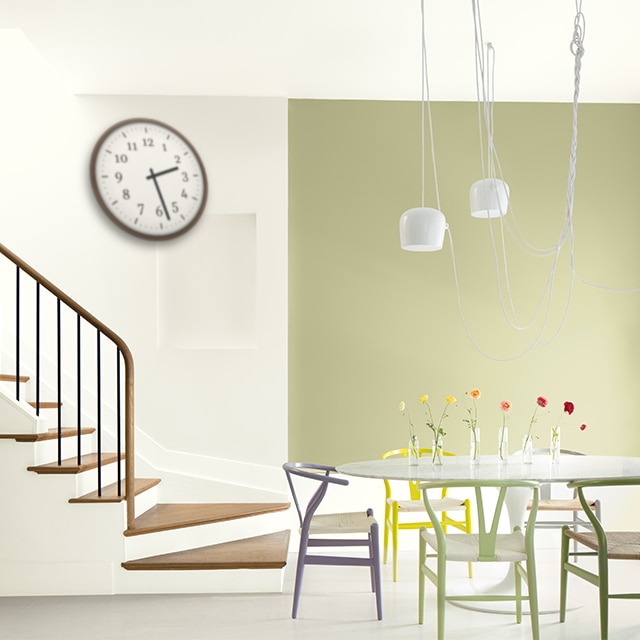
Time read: 2 h 28 min
